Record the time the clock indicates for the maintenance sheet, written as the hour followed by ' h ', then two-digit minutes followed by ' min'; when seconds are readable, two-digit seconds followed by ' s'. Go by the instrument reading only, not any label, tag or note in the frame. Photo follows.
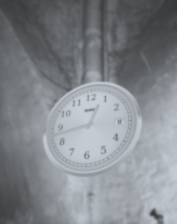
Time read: 12 h 43 min
